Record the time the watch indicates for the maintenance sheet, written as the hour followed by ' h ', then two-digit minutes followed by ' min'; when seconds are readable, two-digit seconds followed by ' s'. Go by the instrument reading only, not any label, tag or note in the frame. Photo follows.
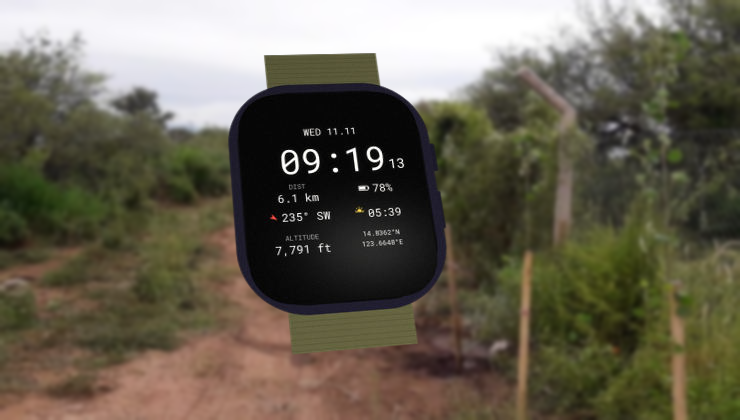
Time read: 9 h 19 min 13 s
